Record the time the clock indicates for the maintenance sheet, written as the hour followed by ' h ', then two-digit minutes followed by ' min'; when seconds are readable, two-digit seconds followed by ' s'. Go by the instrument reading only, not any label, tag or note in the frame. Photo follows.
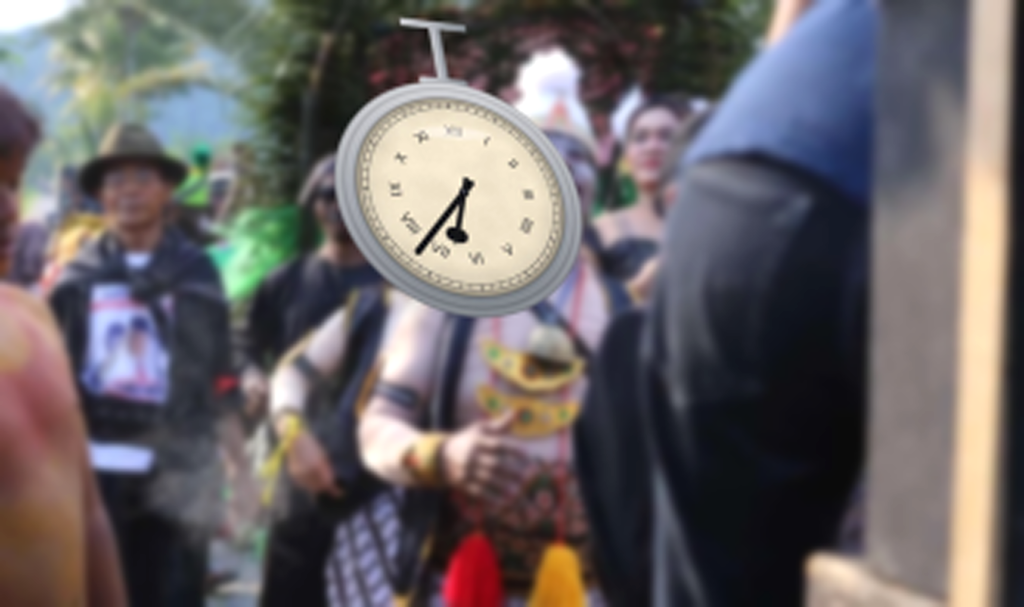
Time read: 6 h 37 min
